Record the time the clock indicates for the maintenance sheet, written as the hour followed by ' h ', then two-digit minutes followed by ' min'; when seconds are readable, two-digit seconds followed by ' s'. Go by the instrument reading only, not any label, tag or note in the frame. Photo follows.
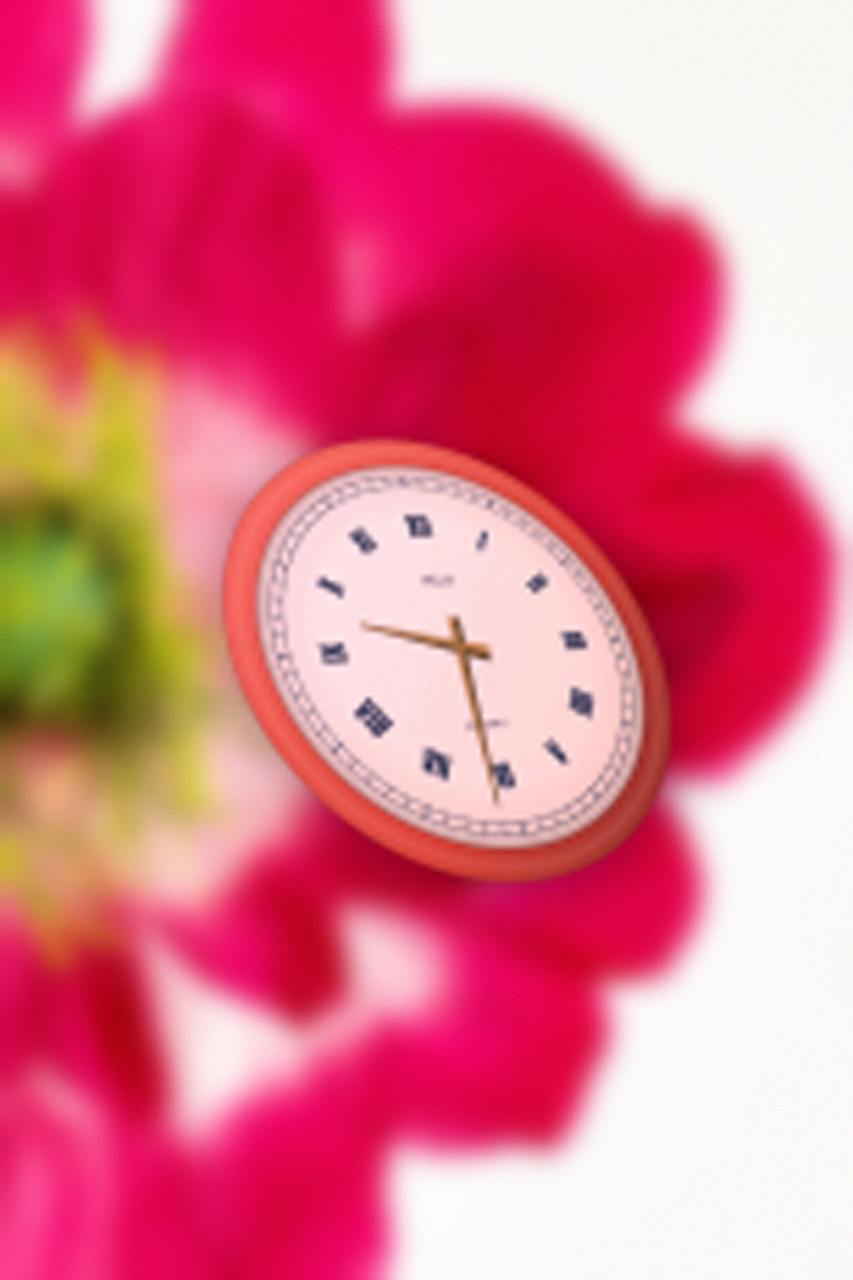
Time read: 9 h 31 min
